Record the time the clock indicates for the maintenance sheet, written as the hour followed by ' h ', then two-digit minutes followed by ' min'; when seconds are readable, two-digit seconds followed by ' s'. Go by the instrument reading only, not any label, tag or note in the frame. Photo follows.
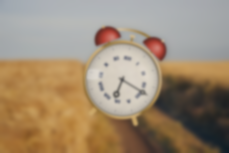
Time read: 6 h 18 min
